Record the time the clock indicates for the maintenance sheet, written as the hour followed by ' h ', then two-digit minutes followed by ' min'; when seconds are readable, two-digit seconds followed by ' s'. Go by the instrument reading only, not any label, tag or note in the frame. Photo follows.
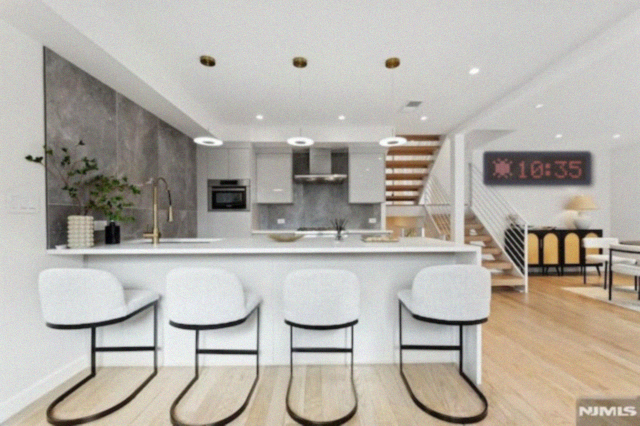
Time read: 10 h 35 min
